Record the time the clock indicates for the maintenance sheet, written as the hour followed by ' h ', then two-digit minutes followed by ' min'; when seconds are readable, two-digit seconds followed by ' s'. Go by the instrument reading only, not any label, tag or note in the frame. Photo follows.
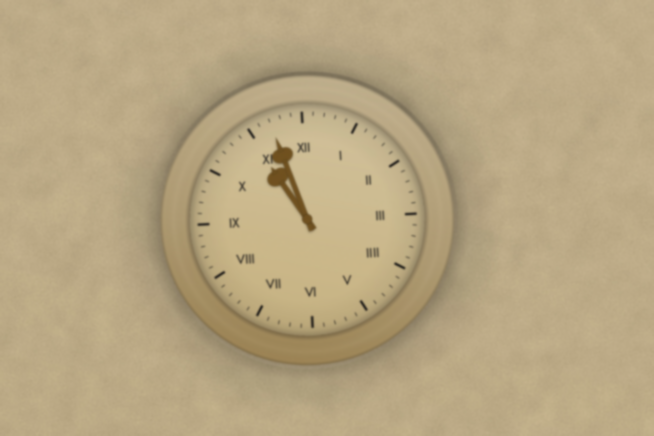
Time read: 10 h 57 min
